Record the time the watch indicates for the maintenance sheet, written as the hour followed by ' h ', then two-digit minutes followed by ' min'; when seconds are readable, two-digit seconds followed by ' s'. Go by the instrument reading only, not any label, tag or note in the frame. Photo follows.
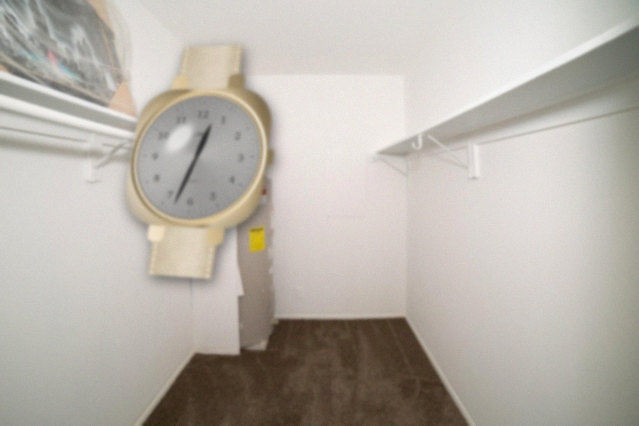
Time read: 12 h 33 min
